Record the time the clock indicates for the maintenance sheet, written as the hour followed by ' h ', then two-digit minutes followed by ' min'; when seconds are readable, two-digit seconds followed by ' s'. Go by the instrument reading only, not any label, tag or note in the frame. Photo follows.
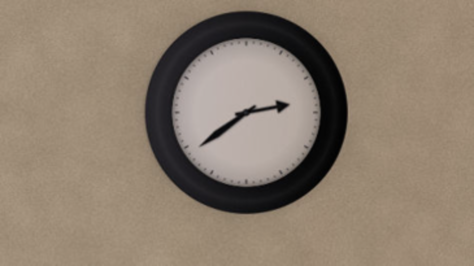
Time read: 2 h 39 min
